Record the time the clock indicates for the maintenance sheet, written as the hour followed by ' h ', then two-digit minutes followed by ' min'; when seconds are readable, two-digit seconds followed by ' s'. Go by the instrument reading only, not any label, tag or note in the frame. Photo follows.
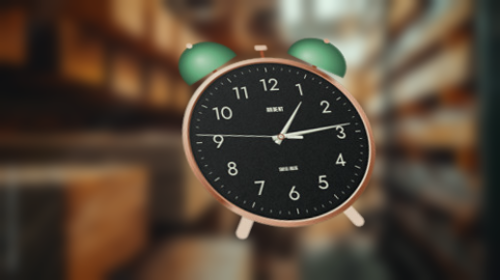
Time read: 1 h 13 min 46 s
